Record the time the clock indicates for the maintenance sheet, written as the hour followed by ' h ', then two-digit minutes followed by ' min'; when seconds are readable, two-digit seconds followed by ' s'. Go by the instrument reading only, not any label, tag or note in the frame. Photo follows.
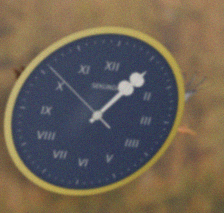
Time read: 1 h 05 min 51 s
